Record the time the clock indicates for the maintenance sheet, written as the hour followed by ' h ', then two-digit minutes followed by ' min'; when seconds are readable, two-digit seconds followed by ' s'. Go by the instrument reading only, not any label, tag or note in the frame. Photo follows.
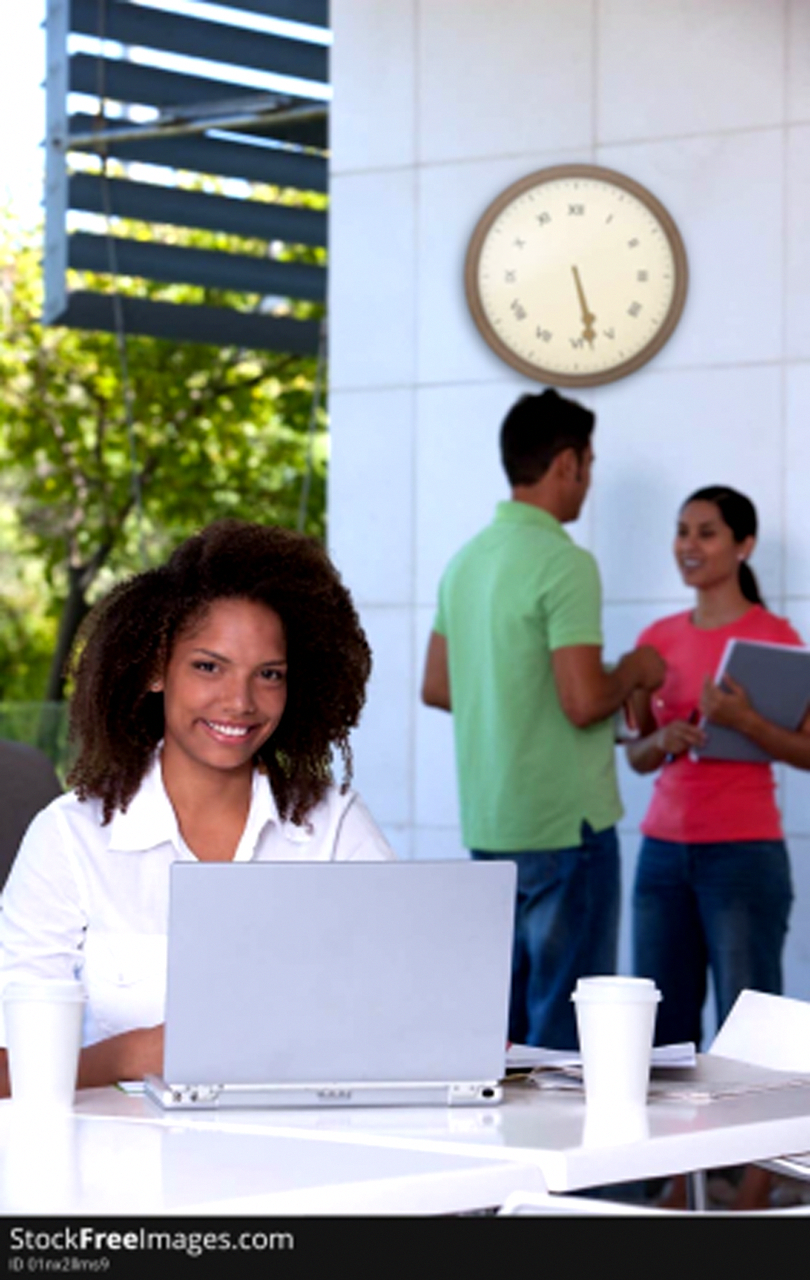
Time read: 5 h 28 min
